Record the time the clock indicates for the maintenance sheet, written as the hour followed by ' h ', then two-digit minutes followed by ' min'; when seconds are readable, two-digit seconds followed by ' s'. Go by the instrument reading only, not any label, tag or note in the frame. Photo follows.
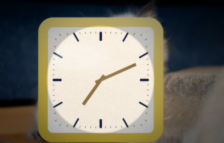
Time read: 7 h 11 min
